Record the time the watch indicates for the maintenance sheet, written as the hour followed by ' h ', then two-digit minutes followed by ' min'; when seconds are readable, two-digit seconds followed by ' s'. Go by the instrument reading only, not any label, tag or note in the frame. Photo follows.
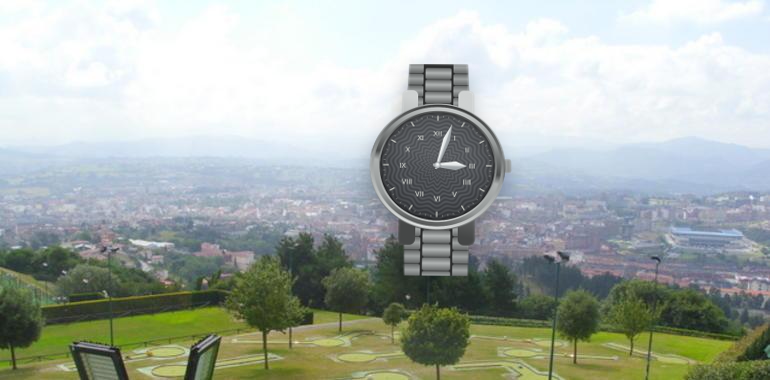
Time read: 3 h 03 min
